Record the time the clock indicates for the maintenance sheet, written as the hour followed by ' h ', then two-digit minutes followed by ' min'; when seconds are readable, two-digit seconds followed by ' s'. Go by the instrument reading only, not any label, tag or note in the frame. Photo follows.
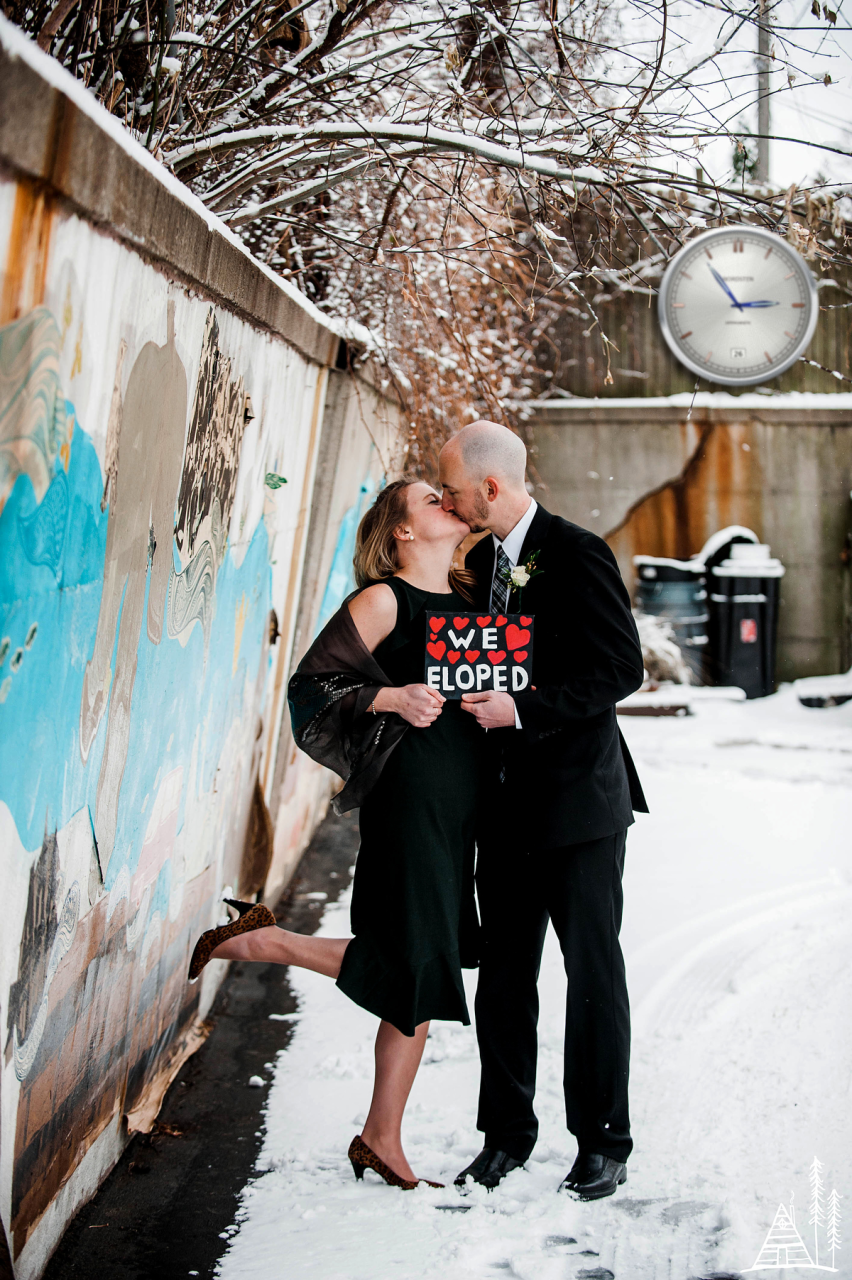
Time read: 2 h 54 min
